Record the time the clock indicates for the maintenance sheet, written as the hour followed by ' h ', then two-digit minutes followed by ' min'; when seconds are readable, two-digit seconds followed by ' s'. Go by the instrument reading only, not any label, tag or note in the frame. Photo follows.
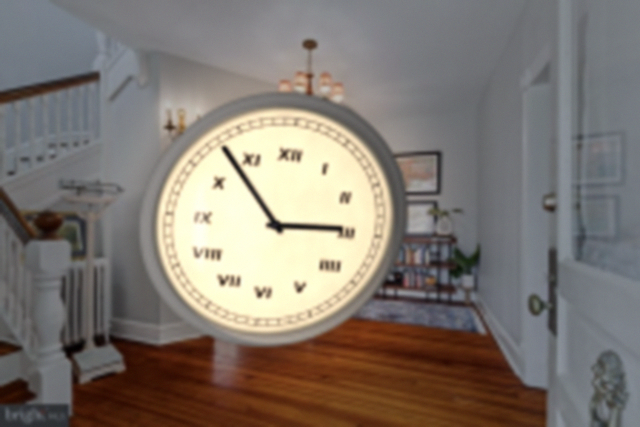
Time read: 2 h 53 min
